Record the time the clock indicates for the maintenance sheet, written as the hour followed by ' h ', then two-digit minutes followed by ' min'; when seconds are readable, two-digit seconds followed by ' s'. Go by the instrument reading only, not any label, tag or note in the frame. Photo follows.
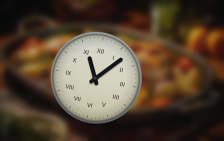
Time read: 11 h 07 min
